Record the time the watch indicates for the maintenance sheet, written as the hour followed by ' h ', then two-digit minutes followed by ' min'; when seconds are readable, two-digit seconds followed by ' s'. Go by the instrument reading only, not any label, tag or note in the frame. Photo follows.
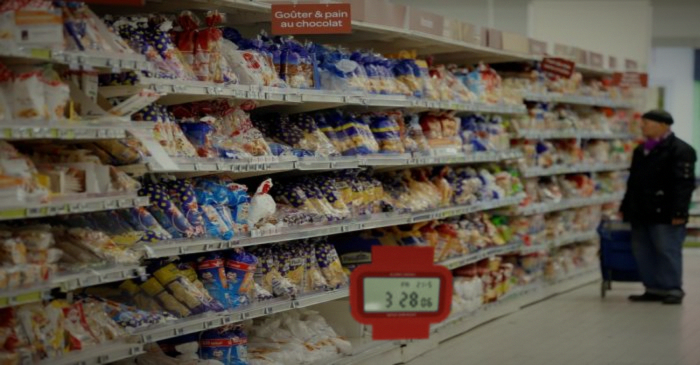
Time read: 3 h 28 min
